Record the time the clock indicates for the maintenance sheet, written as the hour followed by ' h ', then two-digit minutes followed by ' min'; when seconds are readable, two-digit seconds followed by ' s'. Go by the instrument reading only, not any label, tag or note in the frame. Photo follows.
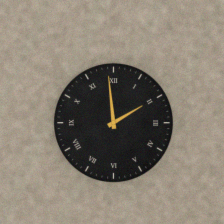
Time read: 1 h 59 min
